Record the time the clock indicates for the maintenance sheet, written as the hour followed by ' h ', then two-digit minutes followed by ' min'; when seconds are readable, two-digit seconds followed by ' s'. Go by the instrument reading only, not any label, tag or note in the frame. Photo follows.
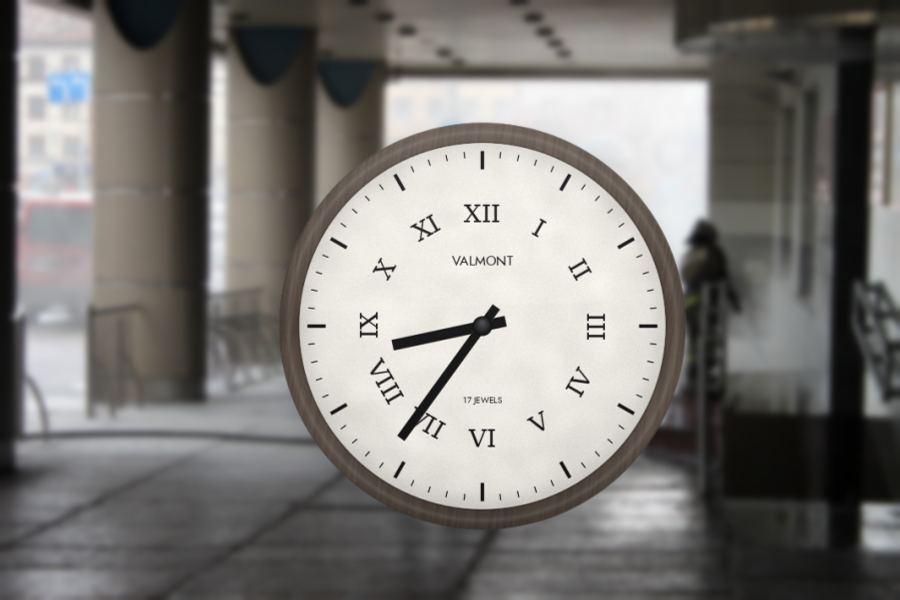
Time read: 8 h 36 min
